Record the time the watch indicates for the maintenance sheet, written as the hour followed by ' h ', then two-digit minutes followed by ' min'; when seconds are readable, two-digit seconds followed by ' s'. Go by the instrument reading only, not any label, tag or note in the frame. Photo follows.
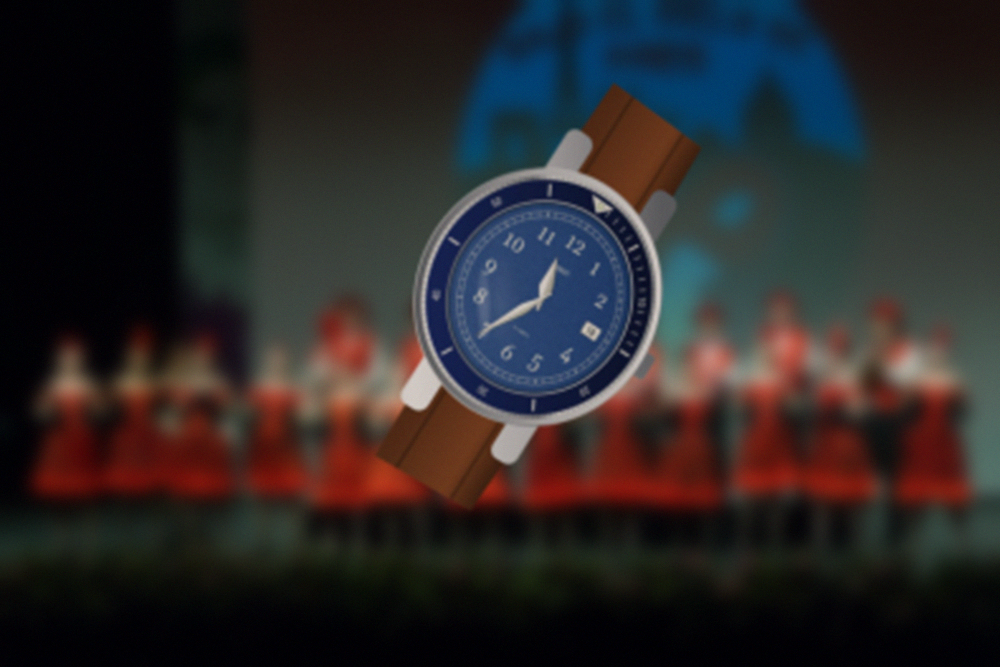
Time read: 11 h 35 min
